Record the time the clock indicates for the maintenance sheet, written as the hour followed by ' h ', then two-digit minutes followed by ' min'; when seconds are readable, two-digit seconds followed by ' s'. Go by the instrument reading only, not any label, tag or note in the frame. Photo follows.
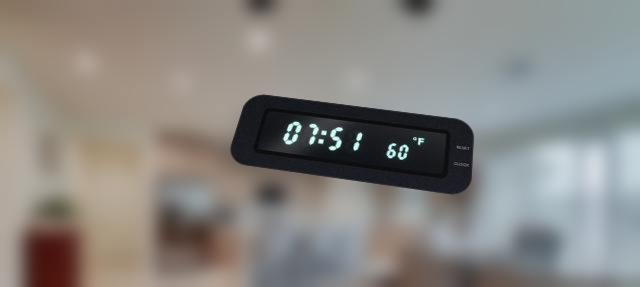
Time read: 7 h 51 min
